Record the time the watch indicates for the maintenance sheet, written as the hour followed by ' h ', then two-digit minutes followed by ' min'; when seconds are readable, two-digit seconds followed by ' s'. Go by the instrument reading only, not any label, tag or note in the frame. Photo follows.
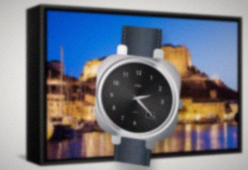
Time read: 2 h 22 min
